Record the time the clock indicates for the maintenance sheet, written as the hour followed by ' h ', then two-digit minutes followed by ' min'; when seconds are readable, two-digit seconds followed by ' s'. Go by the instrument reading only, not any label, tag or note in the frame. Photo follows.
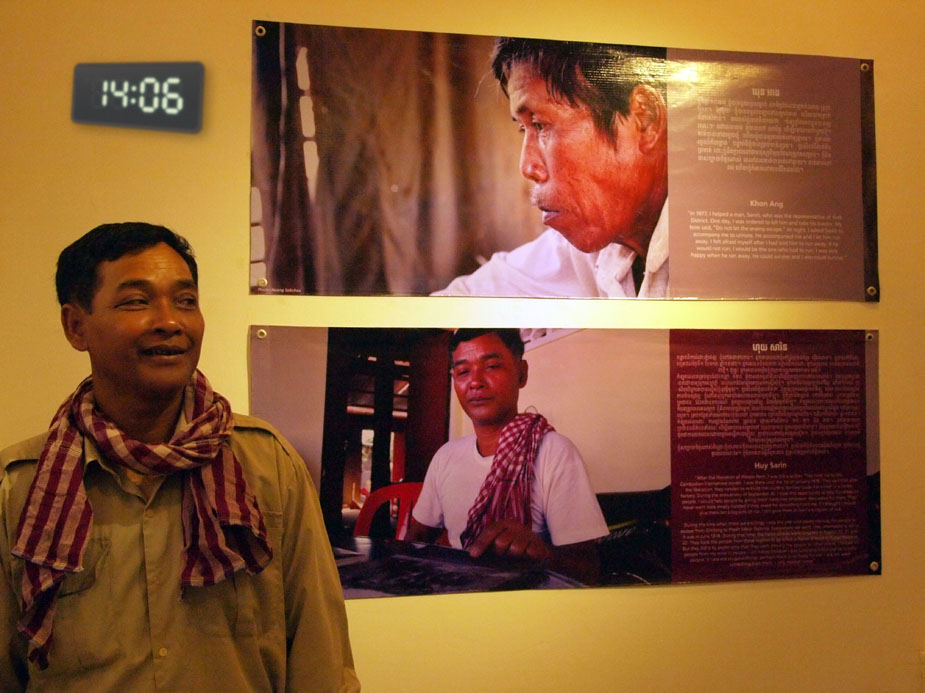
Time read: 14 h 06 min
